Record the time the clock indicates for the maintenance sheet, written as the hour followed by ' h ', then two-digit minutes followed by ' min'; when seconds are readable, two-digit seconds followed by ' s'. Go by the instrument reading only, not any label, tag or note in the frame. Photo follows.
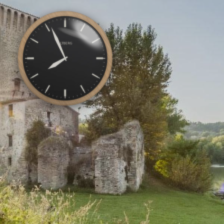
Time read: 7 h 56 min
